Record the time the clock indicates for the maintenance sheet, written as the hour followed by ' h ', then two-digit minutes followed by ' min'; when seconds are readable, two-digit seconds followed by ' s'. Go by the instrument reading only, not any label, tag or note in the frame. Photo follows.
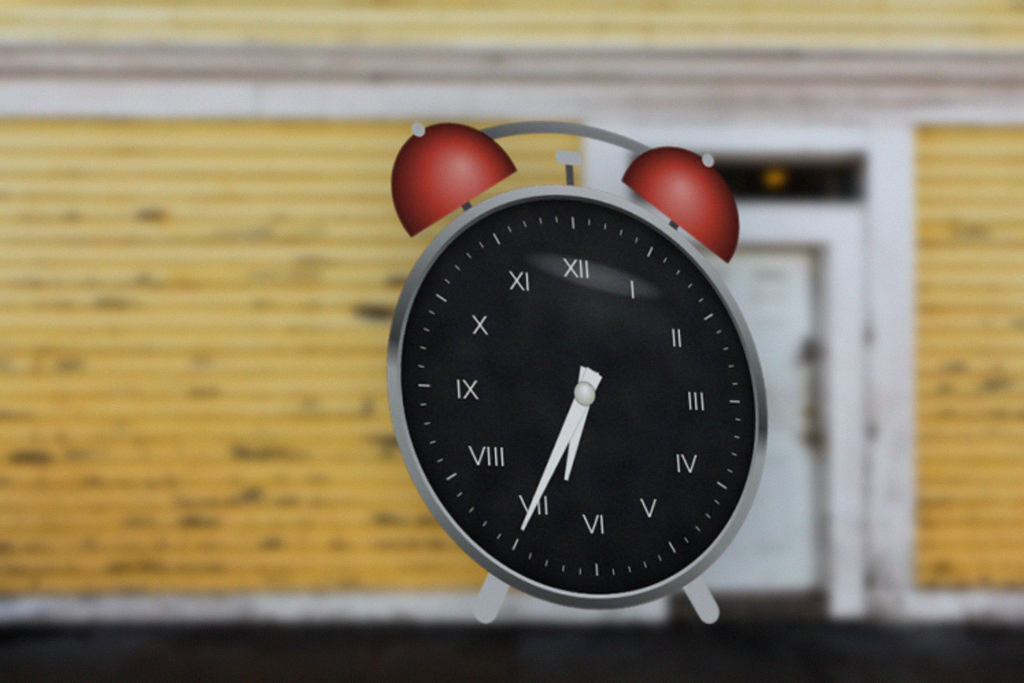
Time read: 6 h 35 min
